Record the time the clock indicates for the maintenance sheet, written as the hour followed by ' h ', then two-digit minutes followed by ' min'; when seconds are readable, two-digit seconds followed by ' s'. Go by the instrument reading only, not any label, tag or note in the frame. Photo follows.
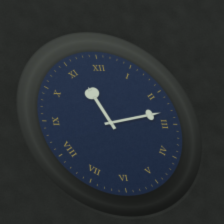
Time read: 11 h 13 min
